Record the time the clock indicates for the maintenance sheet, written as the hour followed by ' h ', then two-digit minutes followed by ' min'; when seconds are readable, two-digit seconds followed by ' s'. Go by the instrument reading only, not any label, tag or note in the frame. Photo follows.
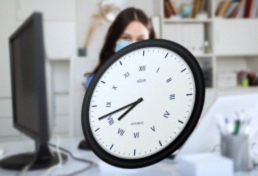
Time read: 7 h 42 min
